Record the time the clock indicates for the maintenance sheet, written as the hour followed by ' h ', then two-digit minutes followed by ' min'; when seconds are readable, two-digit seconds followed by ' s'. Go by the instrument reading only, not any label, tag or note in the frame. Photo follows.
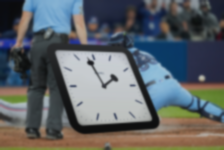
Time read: 1 h 58 min
